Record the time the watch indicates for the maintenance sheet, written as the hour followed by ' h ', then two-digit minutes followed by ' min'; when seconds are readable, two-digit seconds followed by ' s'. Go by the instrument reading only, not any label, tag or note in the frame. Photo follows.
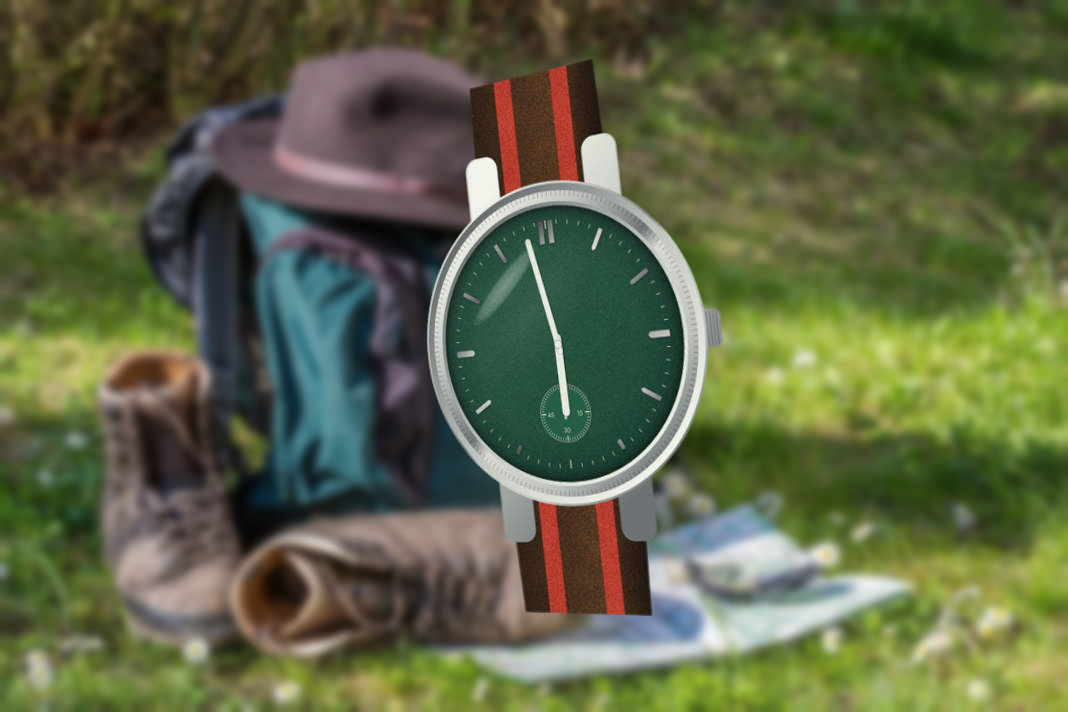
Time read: 5 h 58 min
